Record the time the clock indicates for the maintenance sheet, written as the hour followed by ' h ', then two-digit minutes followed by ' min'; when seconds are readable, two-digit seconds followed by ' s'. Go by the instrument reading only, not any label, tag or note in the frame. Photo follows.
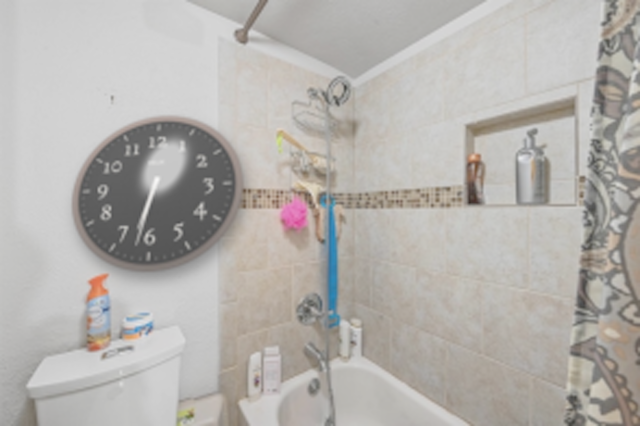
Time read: 6 h 32 min
